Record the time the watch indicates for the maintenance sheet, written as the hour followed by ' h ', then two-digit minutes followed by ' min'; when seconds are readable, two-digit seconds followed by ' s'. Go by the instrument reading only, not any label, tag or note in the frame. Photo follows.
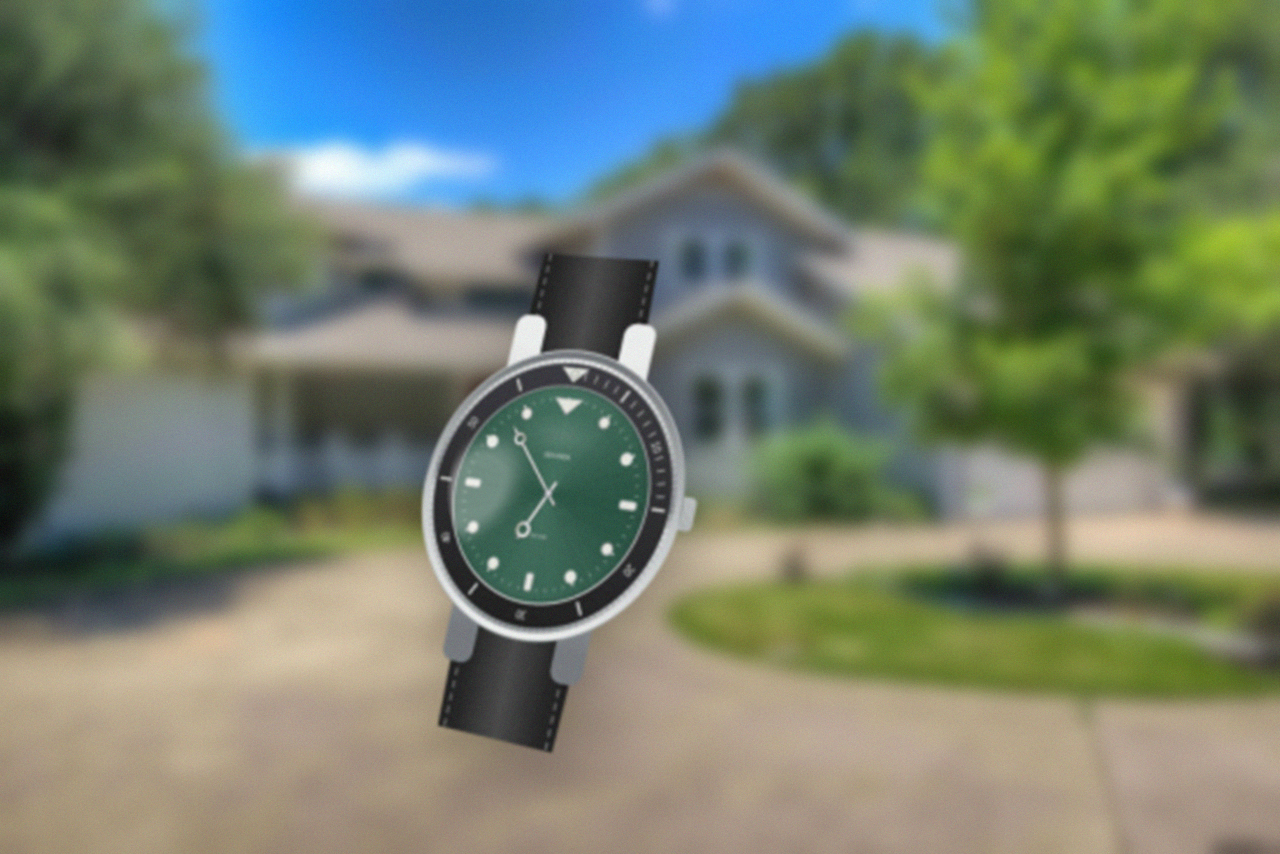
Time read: 6 h 53 min
